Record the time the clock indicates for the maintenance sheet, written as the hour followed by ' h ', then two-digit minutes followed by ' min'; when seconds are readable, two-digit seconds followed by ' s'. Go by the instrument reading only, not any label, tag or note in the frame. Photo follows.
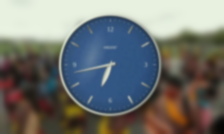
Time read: 6 h 43 min
